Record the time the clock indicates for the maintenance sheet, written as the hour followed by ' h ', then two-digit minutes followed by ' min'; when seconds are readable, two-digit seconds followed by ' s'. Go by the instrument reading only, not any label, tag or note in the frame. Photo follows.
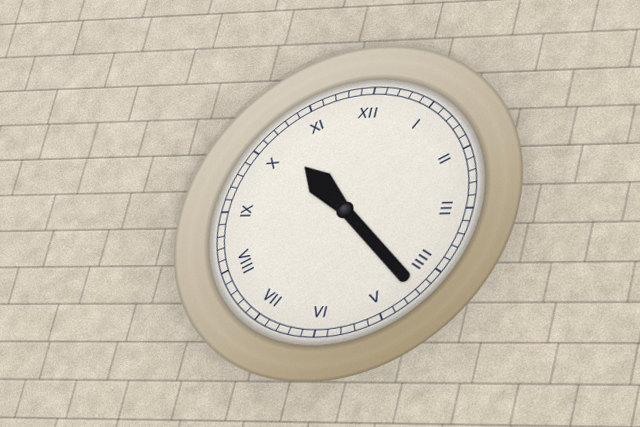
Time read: 10 h 22 min
